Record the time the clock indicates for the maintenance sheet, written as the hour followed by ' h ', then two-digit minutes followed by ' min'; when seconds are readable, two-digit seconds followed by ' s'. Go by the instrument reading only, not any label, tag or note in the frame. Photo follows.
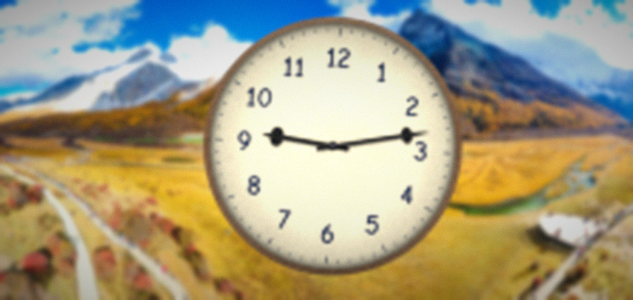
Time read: 9 h 13 min
